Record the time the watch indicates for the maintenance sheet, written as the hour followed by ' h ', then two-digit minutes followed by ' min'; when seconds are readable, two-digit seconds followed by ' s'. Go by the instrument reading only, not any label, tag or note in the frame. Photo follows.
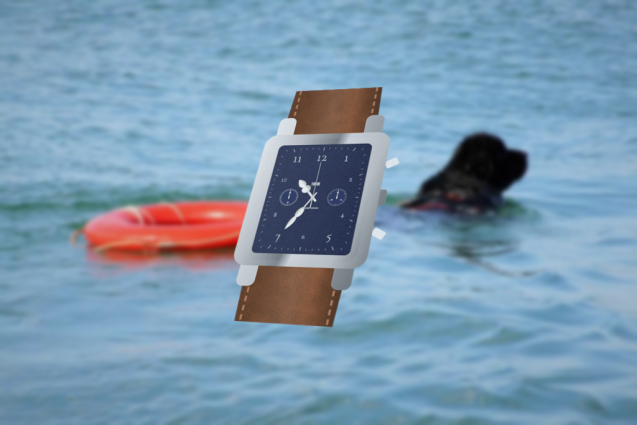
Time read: 10 h 35 min
